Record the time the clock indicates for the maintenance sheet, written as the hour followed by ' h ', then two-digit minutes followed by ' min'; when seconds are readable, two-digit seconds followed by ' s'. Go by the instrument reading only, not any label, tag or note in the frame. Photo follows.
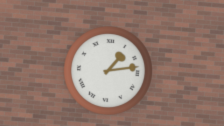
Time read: 1 h 13 min
